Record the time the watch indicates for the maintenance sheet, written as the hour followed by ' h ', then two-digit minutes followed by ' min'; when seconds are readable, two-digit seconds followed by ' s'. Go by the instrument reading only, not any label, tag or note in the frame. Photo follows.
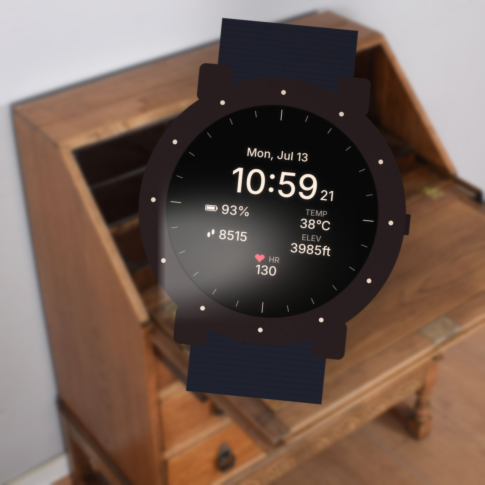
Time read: 10 h 59 min 21 s
